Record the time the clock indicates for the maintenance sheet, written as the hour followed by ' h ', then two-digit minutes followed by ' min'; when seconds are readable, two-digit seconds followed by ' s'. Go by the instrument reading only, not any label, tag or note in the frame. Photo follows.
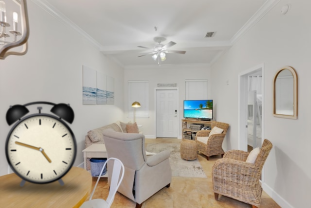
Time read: 4 h 48 min
